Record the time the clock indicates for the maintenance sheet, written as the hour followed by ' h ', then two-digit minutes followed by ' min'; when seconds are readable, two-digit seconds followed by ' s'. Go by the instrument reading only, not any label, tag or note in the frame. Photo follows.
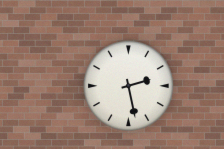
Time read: 2 h 28 min
